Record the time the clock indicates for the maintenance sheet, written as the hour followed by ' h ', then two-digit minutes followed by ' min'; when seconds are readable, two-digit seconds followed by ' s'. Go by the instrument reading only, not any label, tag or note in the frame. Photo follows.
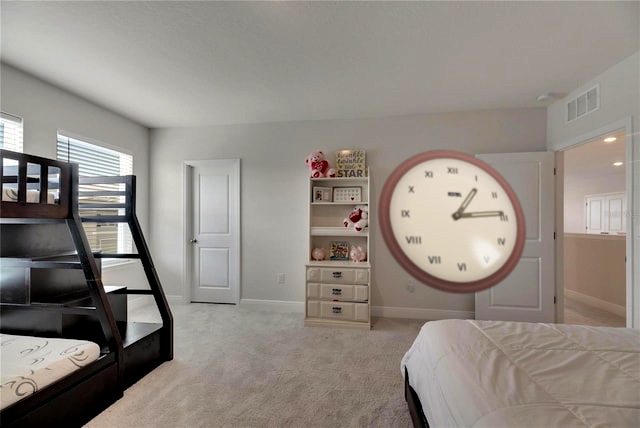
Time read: 1 h 14 min
